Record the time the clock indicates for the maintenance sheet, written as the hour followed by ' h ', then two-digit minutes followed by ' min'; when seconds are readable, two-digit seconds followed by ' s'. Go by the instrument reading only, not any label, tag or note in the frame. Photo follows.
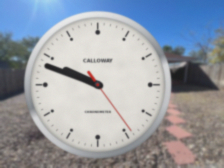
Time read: 9 h 48 min 24 s
